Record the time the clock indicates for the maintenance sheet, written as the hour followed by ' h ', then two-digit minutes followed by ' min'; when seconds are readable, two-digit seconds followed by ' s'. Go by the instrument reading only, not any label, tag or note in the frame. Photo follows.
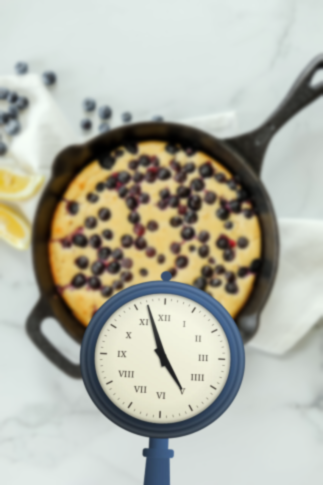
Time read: 4 h 57 min
